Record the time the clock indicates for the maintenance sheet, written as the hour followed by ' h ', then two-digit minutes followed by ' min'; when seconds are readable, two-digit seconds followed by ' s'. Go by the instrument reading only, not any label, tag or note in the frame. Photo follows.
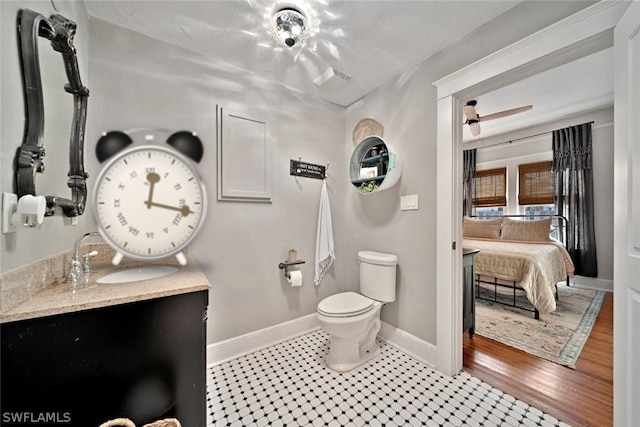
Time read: 12 h 17 min
